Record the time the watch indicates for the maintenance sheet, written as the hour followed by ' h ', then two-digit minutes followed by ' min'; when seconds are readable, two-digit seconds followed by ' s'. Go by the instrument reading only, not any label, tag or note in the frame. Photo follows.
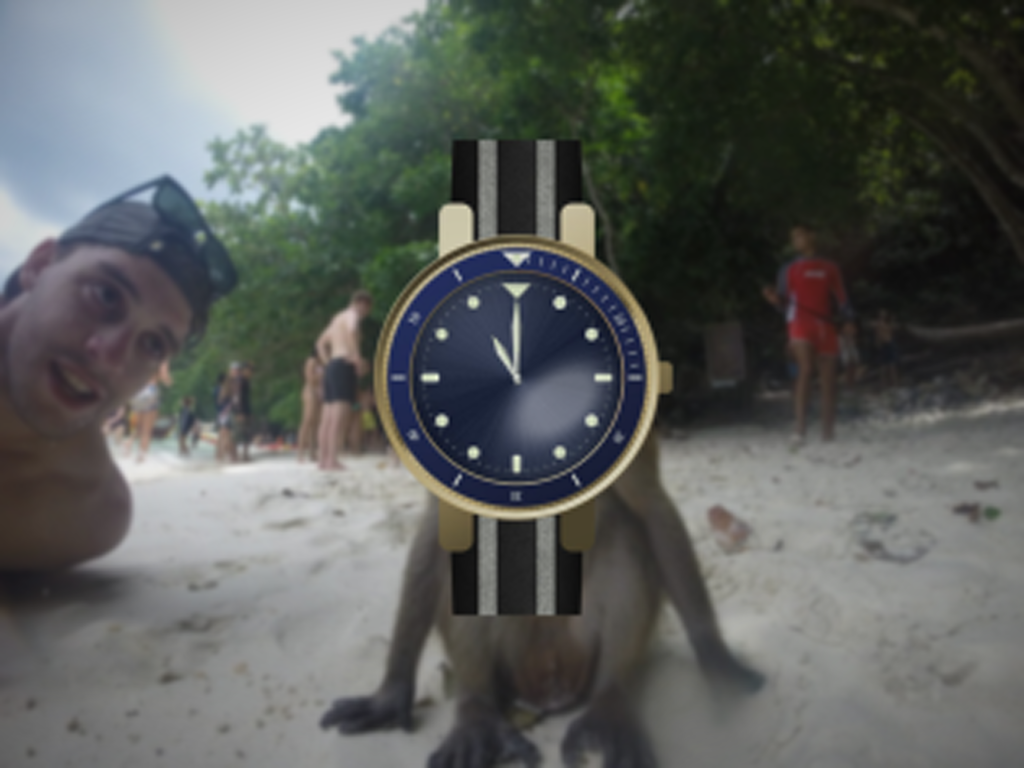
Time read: 11 h 00 min
